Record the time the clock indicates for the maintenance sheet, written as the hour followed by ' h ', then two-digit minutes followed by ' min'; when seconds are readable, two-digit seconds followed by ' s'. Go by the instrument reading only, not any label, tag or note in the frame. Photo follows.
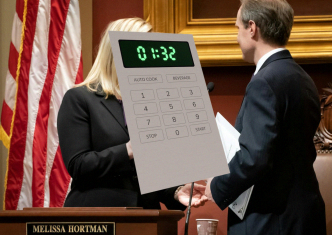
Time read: 1 h 32 min
